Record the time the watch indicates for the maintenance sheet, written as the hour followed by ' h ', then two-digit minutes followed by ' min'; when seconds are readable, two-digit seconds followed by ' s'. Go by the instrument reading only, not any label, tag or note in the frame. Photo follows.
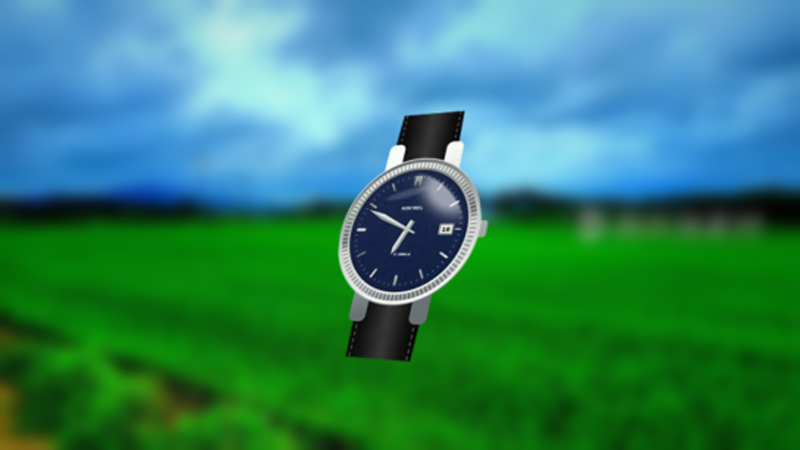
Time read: 6 h 49 min
